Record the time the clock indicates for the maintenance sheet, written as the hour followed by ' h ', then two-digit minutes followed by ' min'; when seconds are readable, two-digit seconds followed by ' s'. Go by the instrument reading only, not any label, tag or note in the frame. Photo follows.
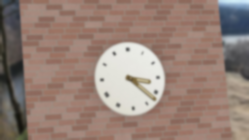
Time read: 3 h 22 min
